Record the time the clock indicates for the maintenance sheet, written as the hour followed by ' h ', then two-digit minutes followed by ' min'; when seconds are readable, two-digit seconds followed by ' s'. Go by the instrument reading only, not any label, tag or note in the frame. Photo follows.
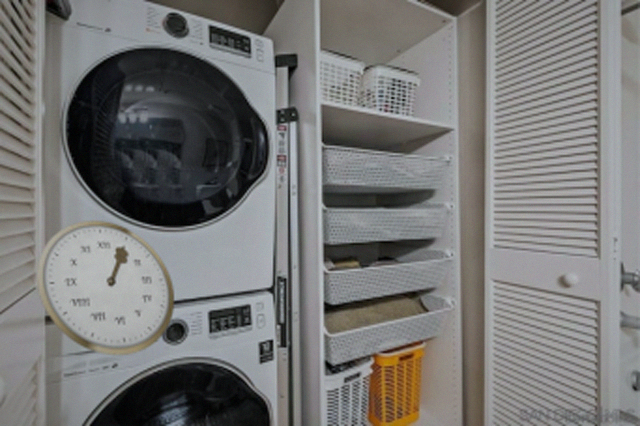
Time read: 1 h 05 min
